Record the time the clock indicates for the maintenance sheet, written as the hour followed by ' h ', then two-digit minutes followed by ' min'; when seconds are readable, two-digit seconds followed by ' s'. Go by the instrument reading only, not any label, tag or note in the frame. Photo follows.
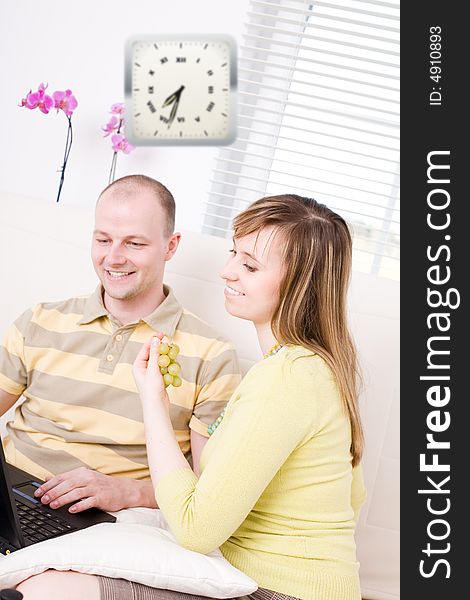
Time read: 7 h 33 min
